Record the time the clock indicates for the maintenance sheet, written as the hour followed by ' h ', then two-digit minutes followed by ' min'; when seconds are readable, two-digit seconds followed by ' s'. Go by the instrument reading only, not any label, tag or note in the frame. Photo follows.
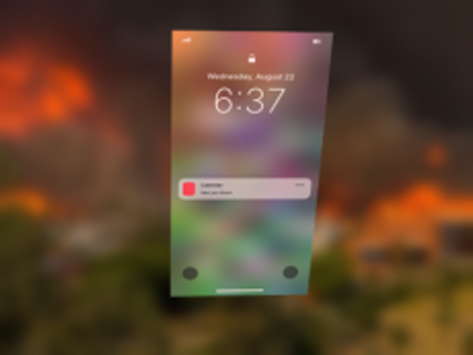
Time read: 6 h 37 min
